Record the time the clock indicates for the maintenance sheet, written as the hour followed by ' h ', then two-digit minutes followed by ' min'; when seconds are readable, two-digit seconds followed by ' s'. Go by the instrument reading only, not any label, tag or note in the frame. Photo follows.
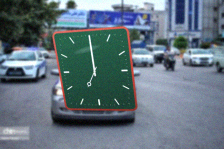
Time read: 7 h 00 min
